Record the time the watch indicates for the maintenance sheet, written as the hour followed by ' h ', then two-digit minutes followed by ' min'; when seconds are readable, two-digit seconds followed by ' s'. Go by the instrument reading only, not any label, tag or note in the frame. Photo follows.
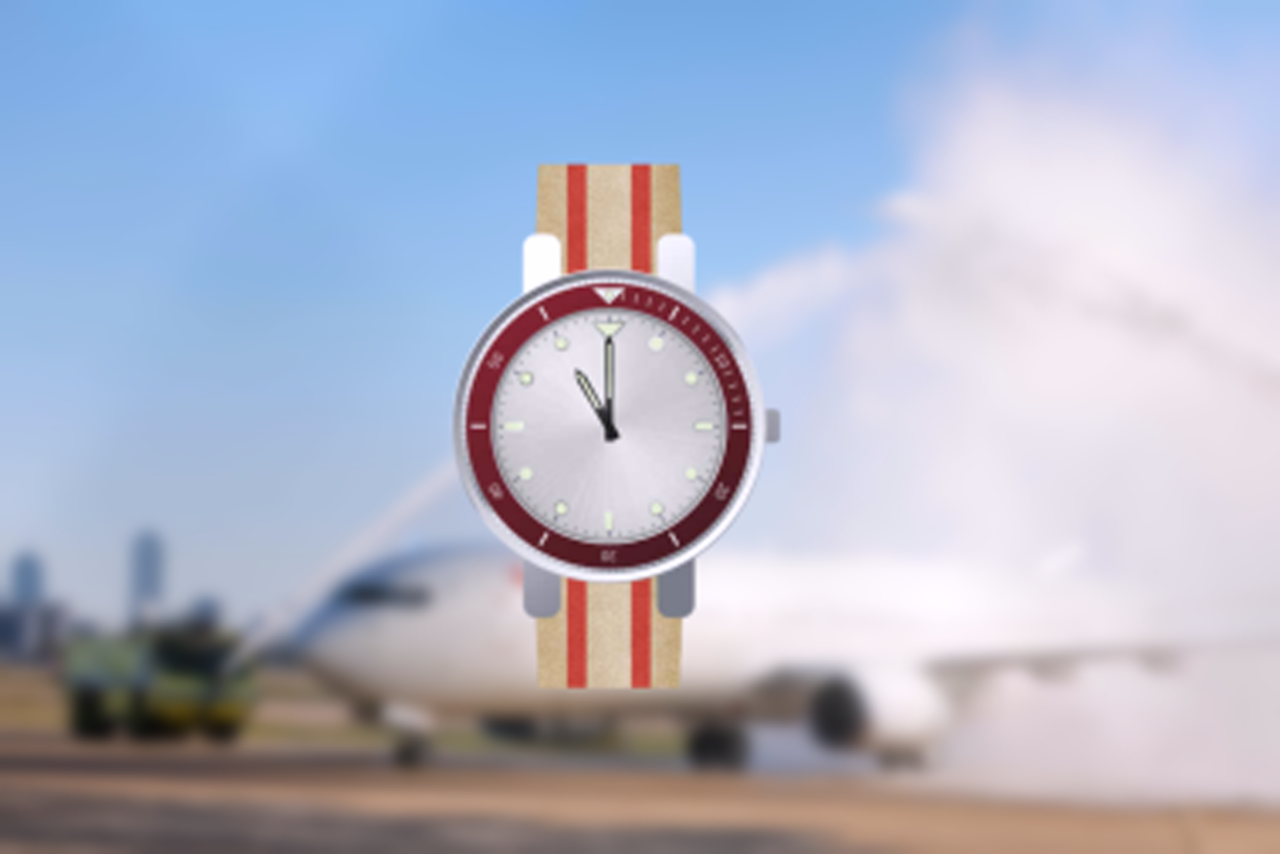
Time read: 11 h 00 min
